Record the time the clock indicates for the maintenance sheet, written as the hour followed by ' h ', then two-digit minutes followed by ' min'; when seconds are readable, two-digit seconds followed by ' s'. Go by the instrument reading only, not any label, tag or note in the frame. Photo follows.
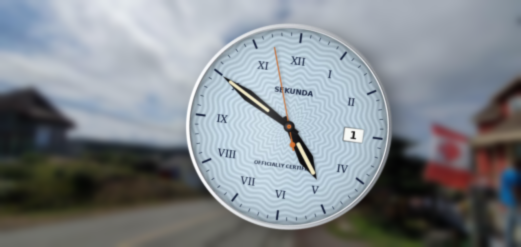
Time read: 4 h 49 min 57 s
